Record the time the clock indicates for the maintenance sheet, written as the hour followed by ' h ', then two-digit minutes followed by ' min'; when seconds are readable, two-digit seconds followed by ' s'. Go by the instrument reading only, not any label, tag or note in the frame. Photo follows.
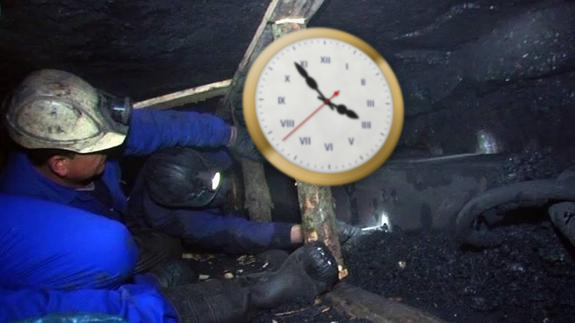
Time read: 3 h 53 min 38 s
